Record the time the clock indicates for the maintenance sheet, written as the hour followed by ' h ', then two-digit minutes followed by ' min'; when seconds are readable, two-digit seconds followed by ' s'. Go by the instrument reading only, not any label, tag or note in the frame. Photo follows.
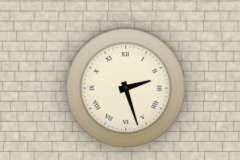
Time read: 2 h 27 min
